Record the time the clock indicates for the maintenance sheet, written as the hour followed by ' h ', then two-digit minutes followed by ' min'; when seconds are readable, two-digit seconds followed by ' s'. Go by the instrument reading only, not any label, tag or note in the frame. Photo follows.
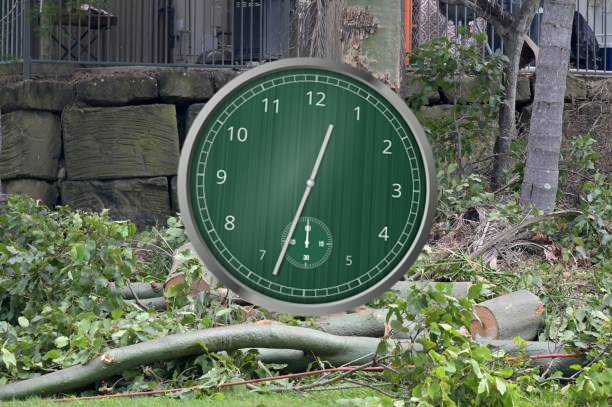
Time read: 12 h 33 min
